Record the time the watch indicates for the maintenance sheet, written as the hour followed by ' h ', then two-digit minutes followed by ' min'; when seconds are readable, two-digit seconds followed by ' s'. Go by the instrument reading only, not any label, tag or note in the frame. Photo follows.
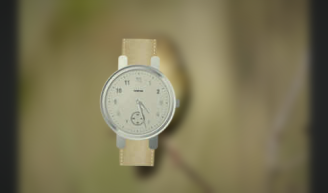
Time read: 4 h 27 min
